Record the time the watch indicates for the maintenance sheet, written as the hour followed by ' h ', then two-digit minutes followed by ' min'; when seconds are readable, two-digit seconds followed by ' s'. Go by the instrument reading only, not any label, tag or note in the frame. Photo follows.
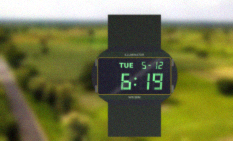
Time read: 6 h 19 min
